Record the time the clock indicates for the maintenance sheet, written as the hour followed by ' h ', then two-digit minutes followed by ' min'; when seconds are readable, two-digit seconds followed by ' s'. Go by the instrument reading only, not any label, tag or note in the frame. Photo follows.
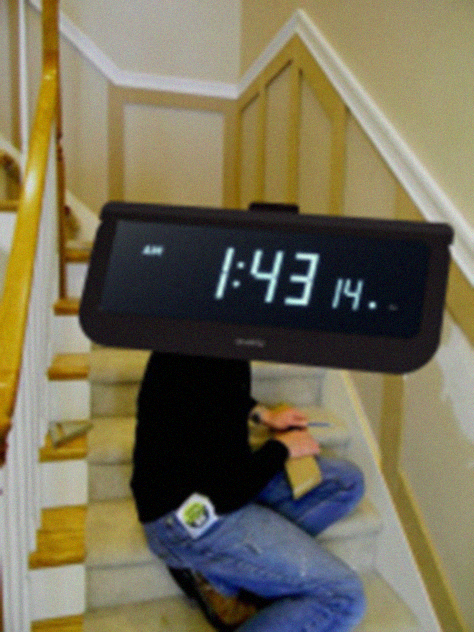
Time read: 1 h 43 min 14 s
